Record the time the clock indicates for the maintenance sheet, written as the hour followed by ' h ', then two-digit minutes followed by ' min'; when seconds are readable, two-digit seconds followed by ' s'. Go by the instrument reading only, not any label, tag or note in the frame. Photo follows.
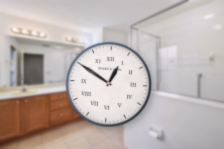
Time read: 12 h 50 min
